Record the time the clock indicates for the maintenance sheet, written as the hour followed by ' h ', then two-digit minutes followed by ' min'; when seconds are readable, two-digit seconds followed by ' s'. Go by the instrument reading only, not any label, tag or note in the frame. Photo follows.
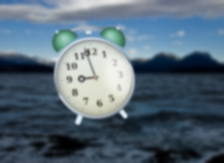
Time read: 8 h 58 min
